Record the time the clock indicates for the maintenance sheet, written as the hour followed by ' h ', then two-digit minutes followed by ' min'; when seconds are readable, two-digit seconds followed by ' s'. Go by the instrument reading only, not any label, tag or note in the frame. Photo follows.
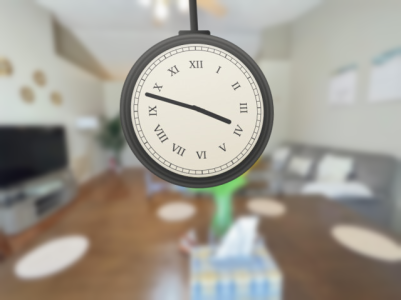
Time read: 3 h 48 min
